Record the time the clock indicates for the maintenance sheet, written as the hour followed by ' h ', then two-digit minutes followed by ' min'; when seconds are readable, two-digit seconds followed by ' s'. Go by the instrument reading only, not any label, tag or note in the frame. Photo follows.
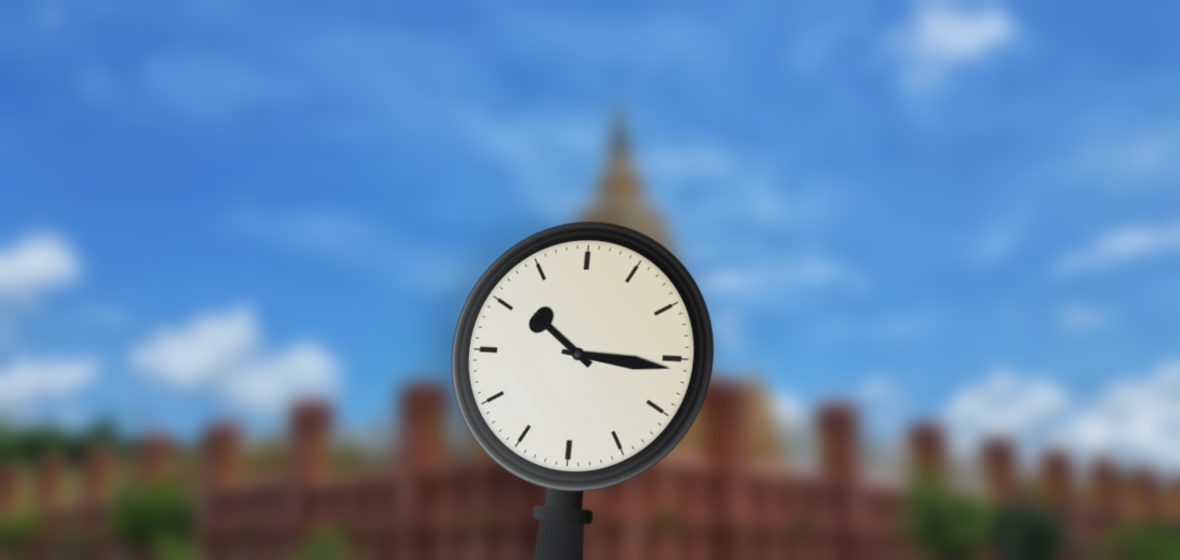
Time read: 10 h 16 min
